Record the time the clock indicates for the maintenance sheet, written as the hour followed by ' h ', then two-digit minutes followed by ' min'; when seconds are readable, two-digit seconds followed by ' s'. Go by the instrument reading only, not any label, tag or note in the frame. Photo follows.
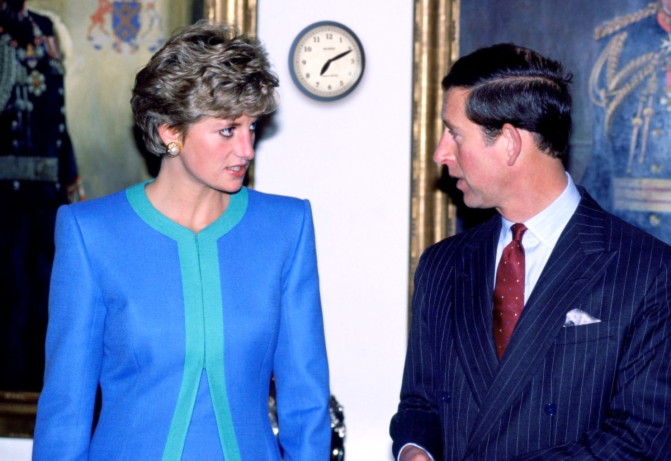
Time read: 7 h 11 min
